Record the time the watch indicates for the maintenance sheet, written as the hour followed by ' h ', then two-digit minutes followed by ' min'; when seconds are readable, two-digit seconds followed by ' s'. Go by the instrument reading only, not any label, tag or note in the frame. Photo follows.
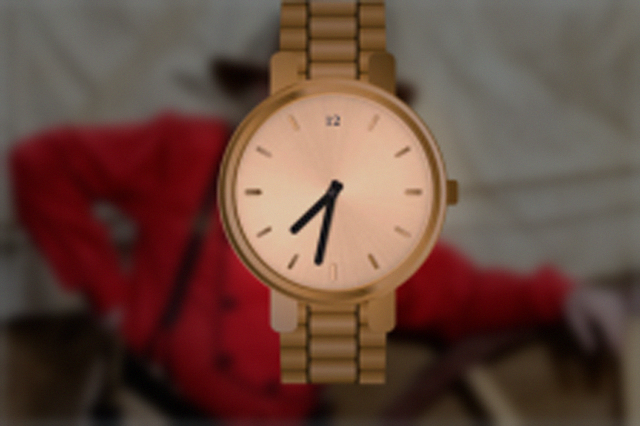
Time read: 7 h 32 min
